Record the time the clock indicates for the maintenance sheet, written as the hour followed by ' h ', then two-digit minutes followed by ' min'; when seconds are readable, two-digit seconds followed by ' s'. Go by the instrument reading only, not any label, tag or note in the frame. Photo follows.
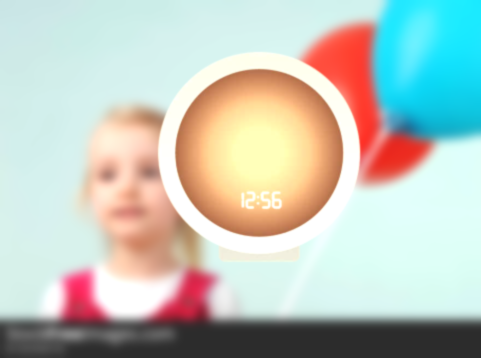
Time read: 12 h 56 min
